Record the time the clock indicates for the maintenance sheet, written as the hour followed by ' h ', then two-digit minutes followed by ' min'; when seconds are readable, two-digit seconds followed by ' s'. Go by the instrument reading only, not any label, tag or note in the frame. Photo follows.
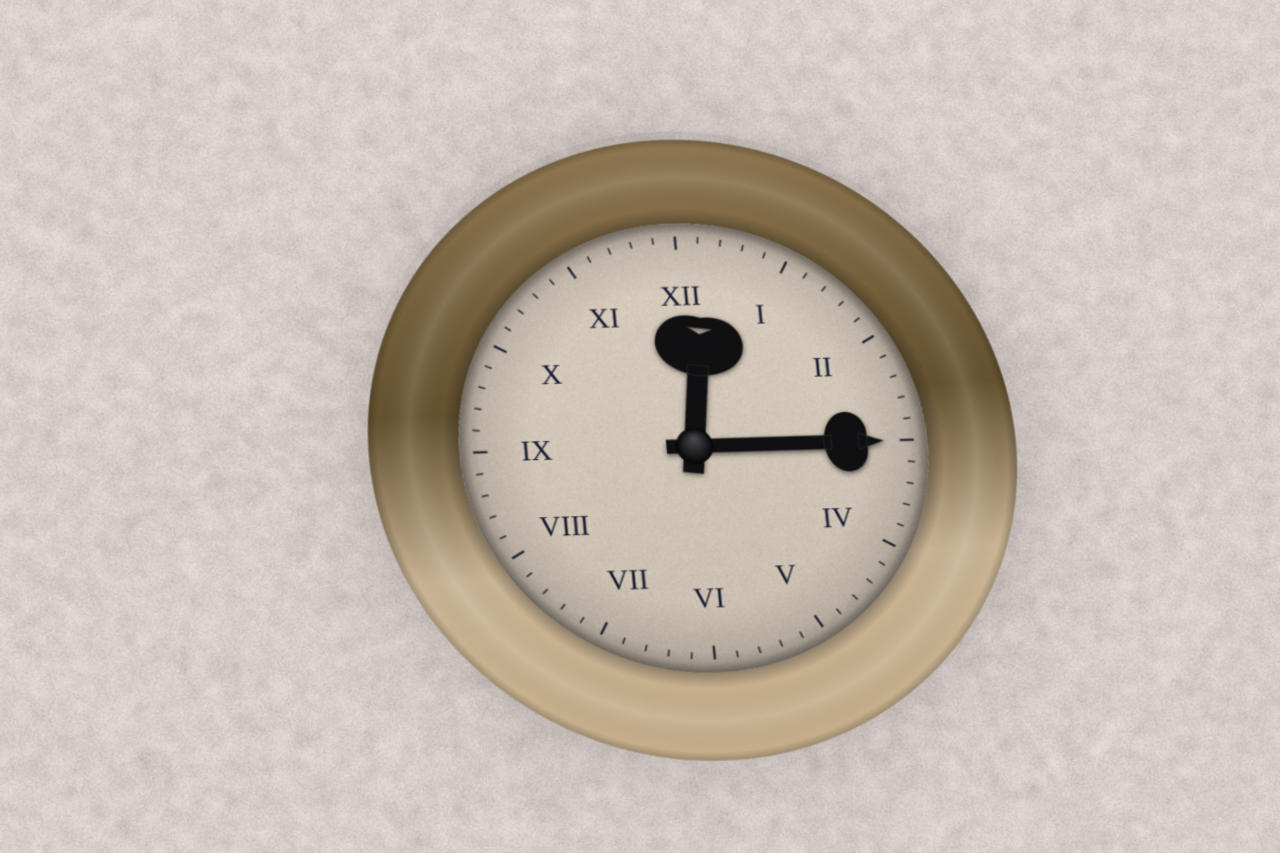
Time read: 12 h 15 min
